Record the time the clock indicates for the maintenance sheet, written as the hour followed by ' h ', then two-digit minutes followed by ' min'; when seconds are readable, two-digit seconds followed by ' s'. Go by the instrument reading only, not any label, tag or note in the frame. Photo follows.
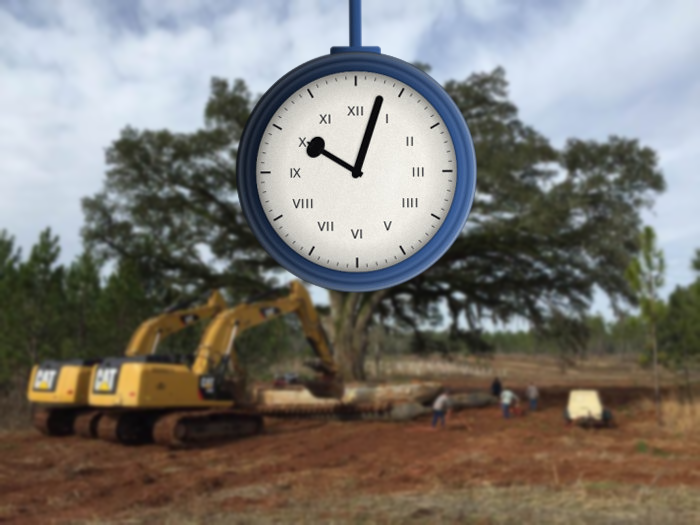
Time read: 10 h 03 min
